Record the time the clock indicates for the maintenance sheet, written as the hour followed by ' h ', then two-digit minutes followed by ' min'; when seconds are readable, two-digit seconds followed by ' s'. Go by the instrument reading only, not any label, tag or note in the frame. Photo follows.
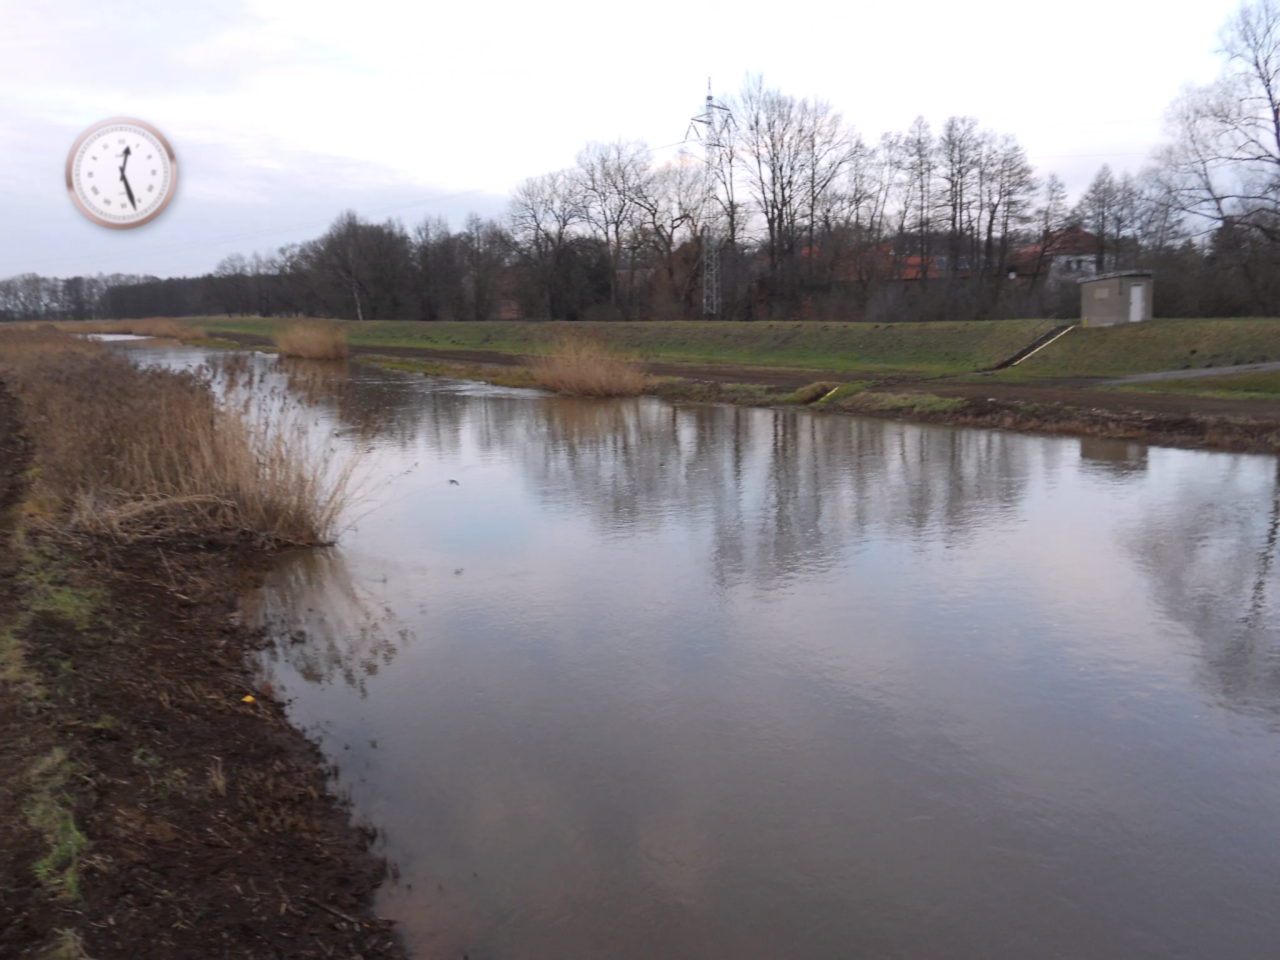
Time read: 12 h 27 min
